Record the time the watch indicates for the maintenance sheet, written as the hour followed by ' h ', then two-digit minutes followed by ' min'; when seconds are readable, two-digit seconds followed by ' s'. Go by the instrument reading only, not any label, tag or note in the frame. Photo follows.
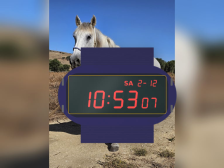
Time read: 10 h 53 min 07 s
